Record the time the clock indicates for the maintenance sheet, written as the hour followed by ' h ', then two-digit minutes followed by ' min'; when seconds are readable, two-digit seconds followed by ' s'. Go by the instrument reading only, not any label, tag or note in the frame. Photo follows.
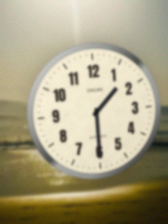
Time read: 1 h 30 min
